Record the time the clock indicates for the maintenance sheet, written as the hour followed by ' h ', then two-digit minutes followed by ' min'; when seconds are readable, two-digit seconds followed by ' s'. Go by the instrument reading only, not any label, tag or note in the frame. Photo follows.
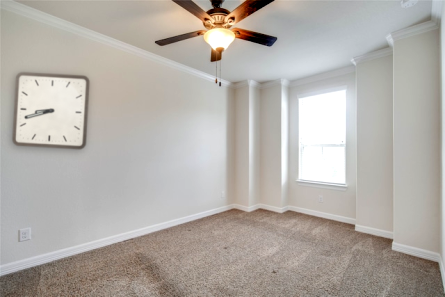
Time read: 8 h 42 min
